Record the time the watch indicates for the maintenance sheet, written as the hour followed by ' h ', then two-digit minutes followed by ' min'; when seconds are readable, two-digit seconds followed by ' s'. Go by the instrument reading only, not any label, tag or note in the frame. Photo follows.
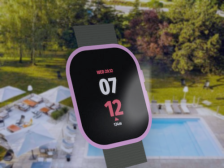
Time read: 7 h 12 min
